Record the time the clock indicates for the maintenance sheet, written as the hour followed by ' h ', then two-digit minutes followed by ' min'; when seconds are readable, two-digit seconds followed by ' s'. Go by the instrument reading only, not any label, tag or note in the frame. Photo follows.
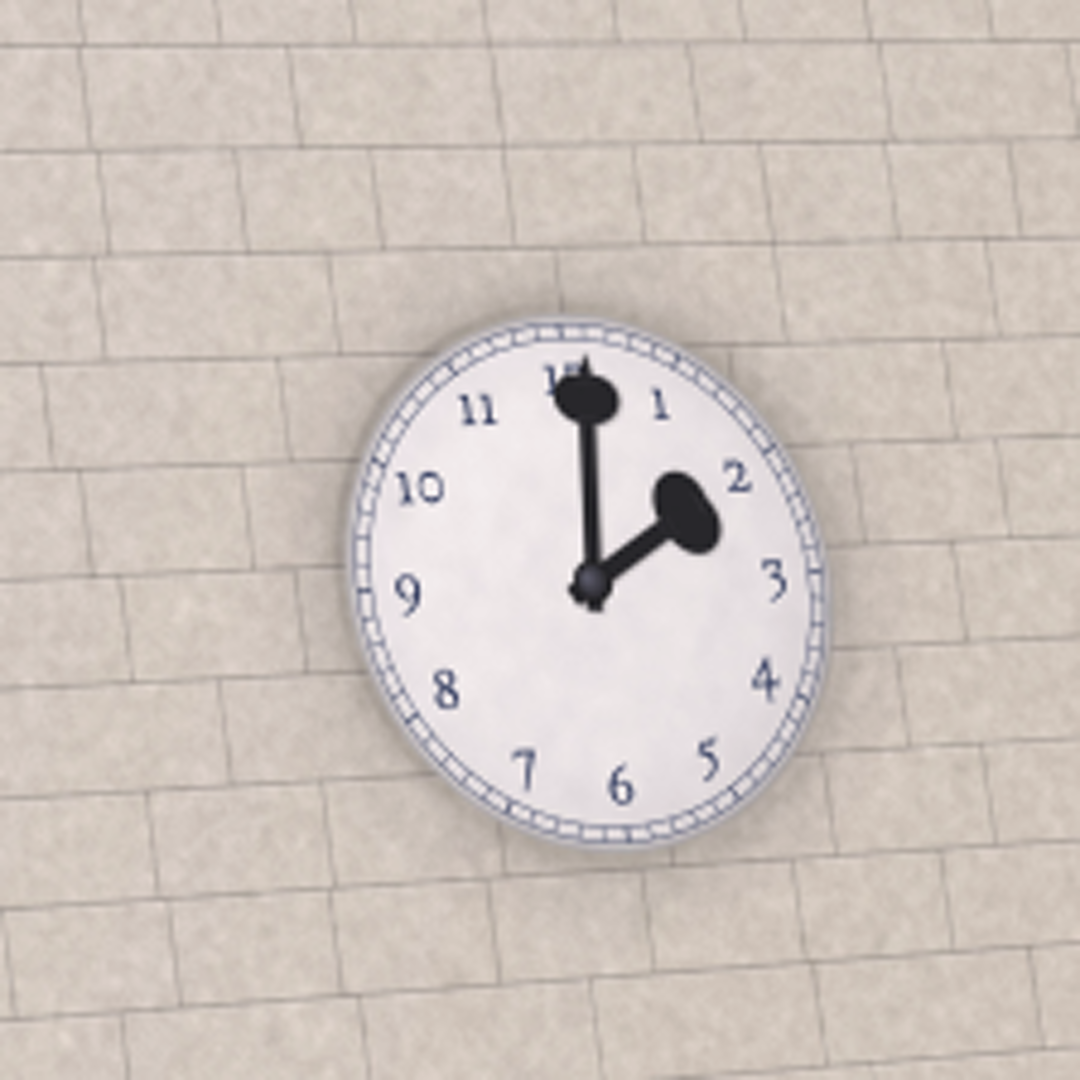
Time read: 2 h 01 min
